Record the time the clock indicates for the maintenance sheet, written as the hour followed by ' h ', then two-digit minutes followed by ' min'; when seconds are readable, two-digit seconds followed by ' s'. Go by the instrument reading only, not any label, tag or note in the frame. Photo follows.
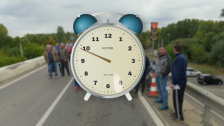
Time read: 9 h 49 min
